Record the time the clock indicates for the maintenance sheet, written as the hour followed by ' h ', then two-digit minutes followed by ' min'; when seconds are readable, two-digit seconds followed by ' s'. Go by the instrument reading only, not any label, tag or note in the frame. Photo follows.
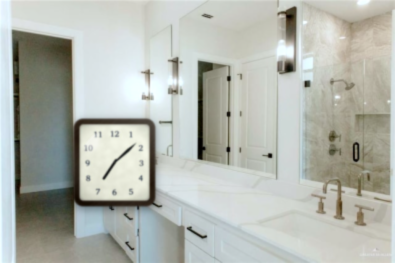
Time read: 7 h 08 min
